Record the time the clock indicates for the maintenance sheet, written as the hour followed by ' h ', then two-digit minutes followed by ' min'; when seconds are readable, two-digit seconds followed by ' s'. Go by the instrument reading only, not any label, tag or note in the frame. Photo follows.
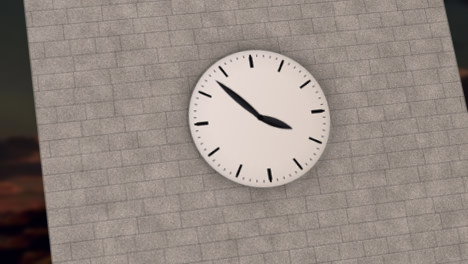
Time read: 3 h 53 min
